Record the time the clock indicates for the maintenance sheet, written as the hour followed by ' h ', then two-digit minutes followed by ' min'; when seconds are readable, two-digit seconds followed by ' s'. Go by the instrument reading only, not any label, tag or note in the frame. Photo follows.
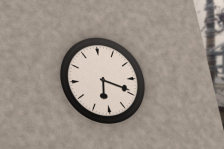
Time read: 6 h 19 min
